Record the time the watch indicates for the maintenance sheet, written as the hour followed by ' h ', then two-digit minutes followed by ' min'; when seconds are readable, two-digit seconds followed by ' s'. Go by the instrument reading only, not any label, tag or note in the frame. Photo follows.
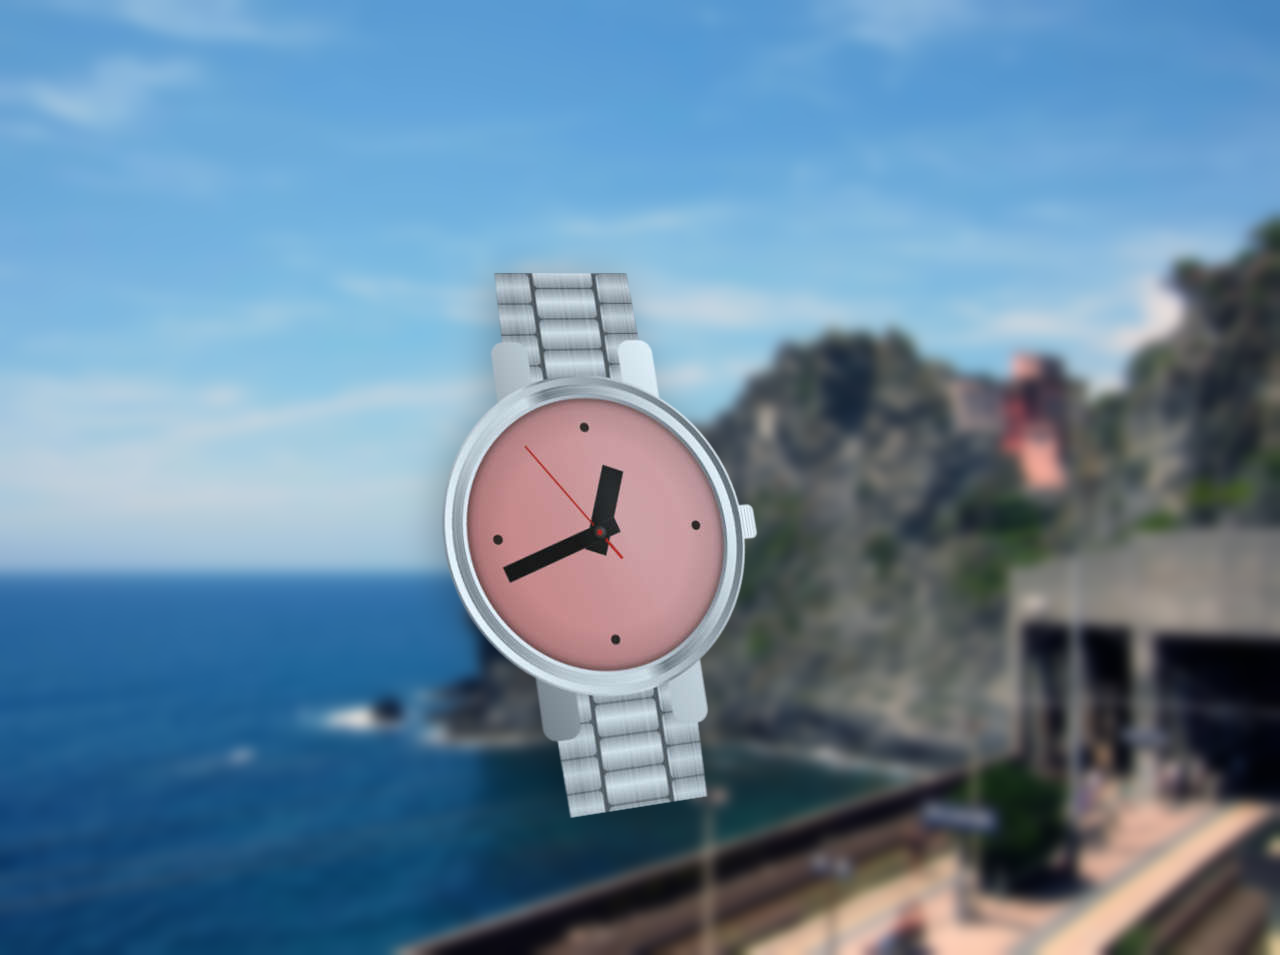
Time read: 12 h 41 min 54 s
